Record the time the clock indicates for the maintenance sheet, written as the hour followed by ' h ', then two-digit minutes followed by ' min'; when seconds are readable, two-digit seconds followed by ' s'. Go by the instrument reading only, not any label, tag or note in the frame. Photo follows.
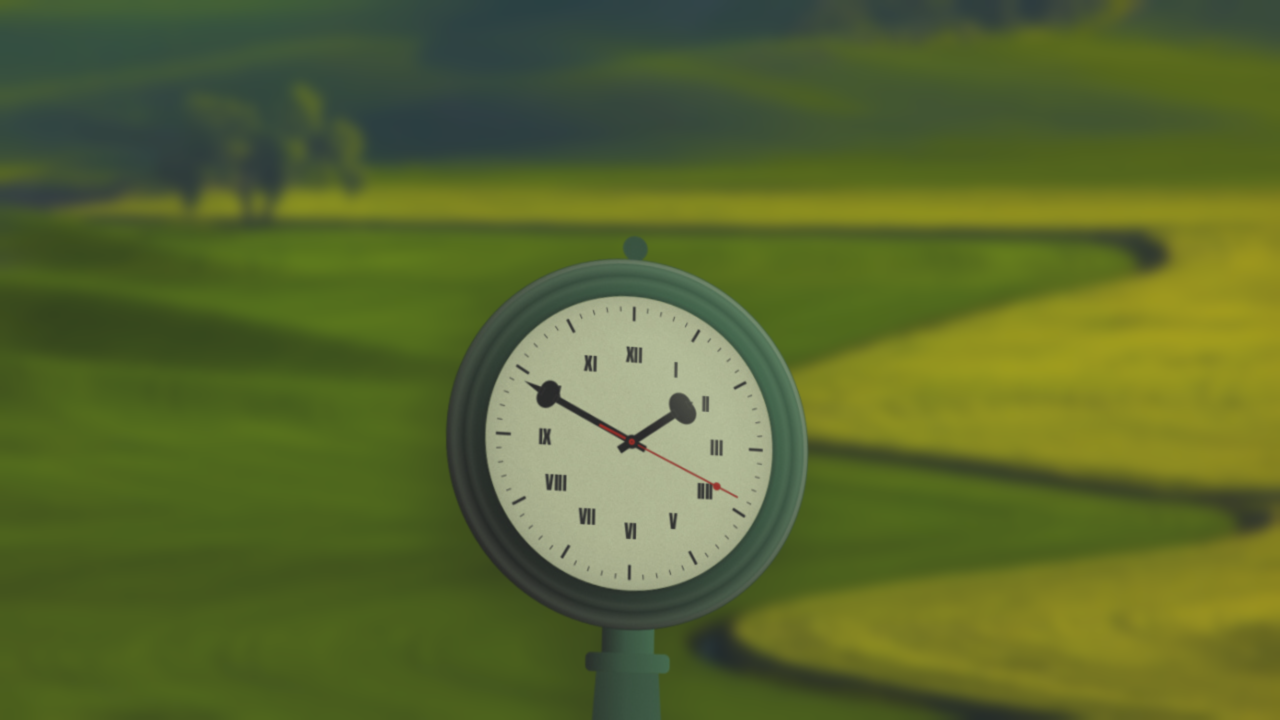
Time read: 1 h 49 min 19 s
